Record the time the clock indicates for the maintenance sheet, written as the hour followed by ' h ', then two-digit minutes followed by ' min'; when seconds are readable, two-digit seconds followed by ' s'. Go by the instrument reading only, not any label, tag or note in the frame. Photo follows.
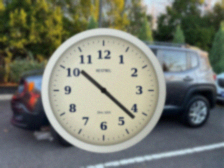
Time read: 10 h 22 min
